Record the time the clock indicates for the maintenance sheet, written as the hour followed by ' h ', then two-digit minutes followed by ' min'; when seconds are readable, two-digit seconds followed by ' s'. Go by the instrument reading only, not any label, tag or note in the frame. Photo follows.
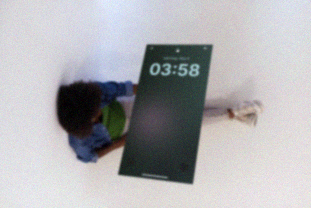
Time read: 3 h 58 min
